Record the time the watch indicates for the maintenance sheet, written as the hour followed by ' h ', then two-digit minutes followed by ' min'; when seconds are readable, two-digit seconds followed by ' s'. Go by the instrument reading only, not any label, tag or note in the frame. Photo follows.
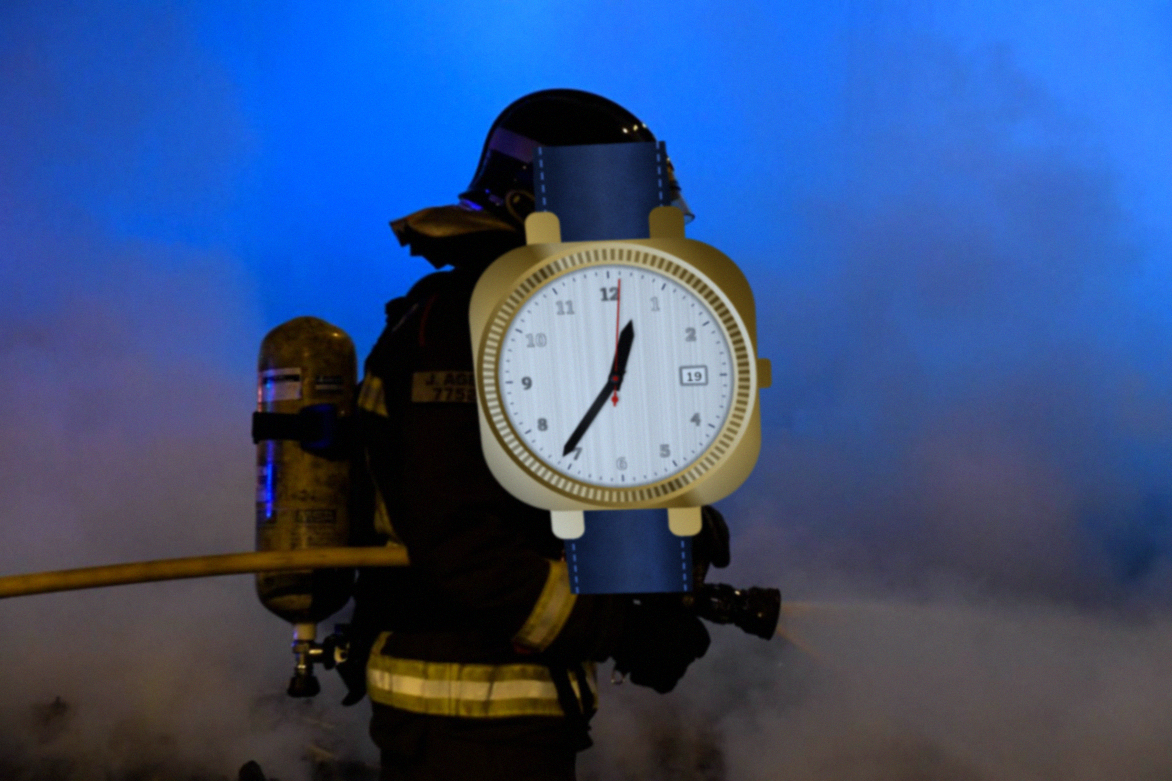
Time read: 12 h 36 min 01 s
